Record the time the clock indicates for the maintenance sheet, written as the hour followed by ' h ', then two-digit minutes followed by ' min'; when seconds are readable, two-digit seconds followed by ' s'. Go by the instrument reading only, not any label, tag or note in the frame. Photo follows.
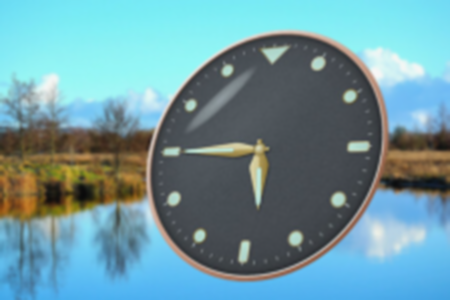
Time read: 5 h 45 min
